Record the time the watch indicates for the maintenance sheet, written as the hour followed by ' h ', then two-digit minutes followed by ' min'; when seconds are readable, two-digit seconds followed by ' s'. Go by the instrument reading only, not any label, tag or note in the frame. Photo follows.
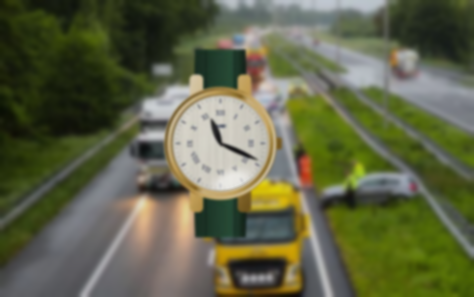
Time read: 11 h 19 min
